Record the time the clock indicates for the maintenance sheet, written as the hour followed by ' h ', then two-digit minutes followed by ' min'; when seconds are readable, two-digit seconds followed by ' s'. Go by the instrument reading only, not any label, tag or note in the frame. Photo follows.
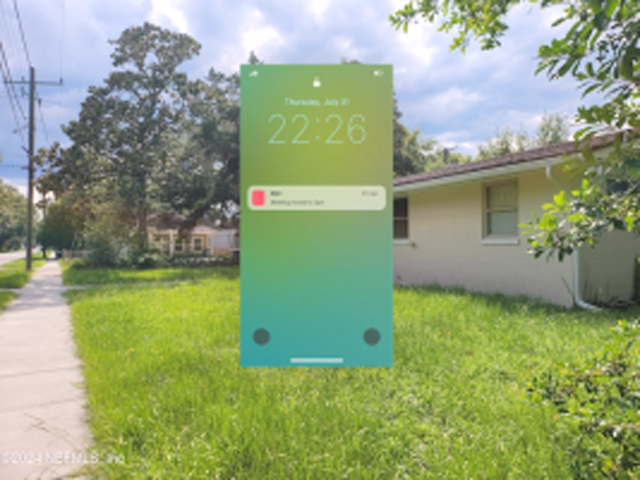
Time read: 22 h 26 min
